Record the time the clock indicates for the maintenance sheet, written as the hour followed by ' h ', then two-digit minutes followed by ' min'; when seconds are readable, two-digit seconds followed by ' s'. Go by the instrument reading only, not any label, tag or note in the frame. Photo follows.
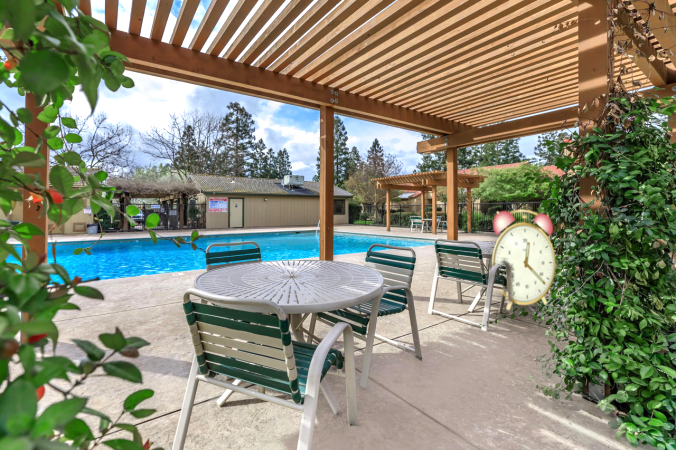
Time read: 12 h 22 min
